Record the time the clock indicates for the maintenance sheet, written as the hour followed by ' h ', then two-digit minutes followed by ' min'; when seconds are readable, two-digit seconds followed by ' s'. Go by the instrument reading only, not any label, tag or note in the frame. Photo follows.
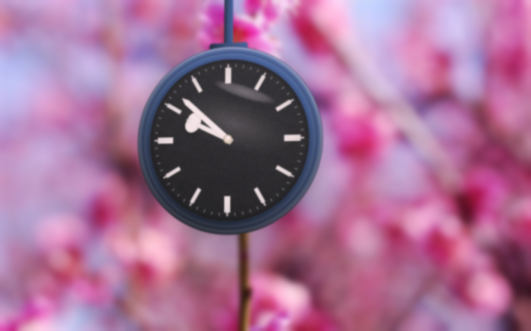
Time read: 9 h 52 min
